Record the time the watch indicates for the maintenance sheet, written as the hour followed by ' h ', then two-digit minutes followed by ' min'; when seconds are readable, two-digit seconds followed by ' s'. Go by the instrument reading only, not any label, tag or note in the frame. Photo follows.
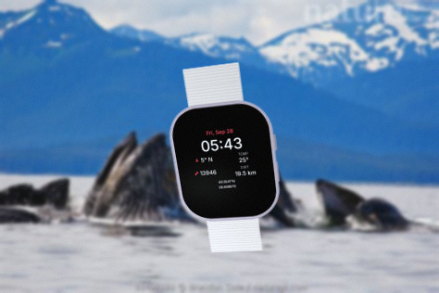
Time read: 5 h 43 min
